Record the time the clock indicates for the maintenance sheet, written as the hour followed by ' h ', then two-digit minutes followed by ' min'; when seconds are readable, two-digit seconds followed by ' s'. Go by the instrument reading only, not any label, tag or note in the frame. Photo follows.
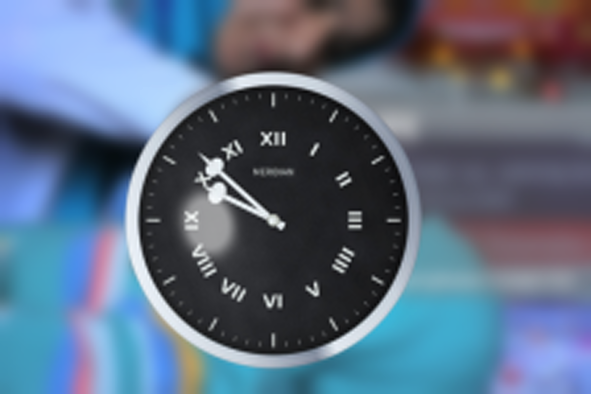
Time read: 9 h 52 min
